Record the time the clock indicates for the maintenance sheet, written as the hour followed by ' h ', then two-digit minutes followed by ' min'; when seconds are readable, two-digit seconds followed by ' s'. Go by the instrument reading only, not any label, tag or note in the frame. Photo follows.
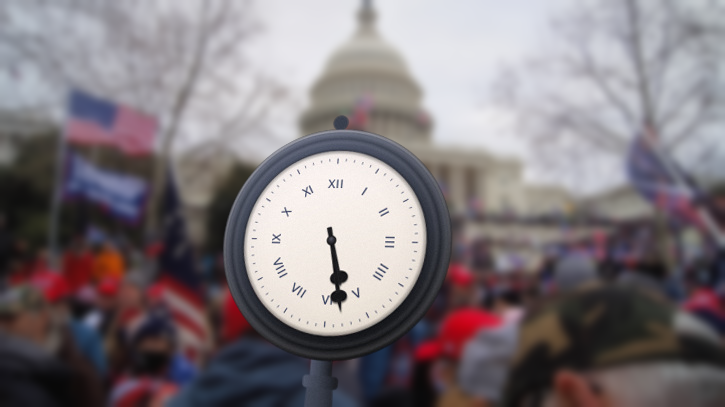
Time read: 5 h 28 min
